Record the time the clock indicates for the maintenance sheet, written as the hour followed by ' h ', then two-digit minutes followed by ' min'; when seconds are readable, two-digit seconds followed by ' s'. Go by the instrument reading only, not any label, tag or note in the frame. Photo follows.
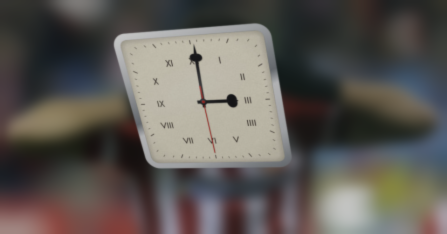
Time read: 3 h 00 min 30 s
